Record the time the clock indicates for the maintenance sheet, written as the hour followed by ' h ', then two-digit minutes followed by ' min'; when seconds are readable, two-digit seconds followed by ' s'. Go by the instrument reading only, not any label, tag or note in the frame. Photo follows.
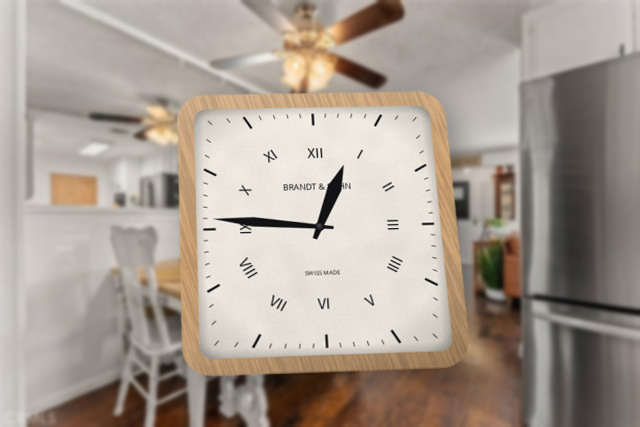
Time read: 12 h 46 min
